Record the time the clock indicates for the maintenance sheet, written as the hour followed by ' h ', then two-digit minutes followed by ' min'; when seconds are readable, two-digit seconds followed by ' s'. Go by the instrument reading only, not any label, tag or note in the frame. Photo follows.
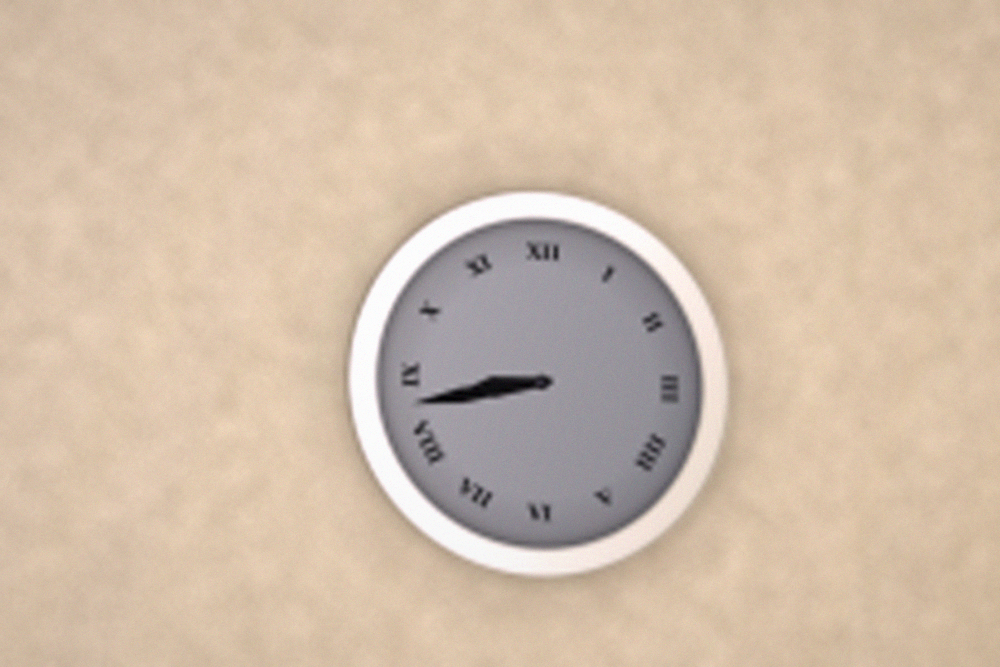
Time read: 8 h 43 min
